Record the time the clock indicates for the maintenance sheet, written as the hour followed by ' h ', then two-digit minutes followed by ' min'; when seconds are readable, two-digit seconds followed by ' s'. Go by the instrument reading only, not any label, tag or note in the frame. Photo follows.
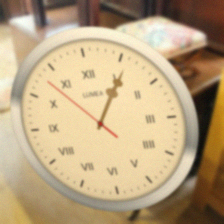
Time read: 1 h 05 min 53 s
